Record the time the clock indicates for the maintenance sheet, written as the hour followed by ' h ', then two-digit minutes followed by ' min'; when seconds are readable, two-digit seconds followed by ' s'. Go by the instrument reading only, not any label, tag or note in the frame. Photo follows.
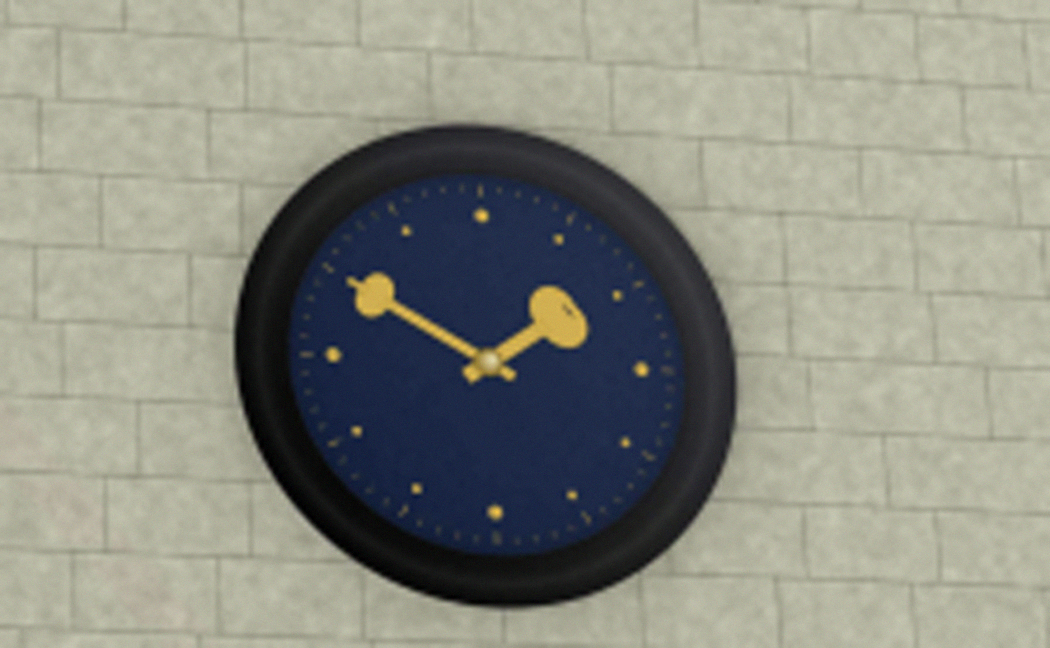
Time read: 1 h 50 min
